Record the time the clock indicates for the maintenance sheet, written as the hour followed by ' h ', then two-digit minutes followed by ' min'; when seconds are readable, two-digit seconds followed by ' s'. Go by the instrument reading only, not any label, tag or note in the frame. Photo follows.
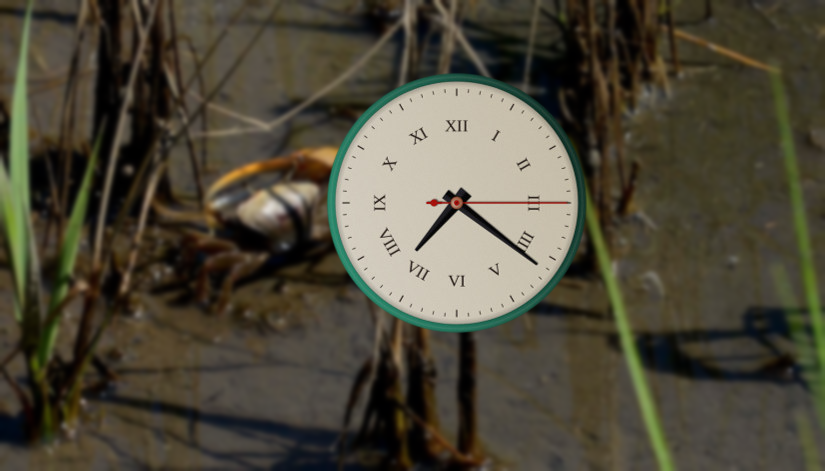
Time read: 7 h 21 min 15 s
